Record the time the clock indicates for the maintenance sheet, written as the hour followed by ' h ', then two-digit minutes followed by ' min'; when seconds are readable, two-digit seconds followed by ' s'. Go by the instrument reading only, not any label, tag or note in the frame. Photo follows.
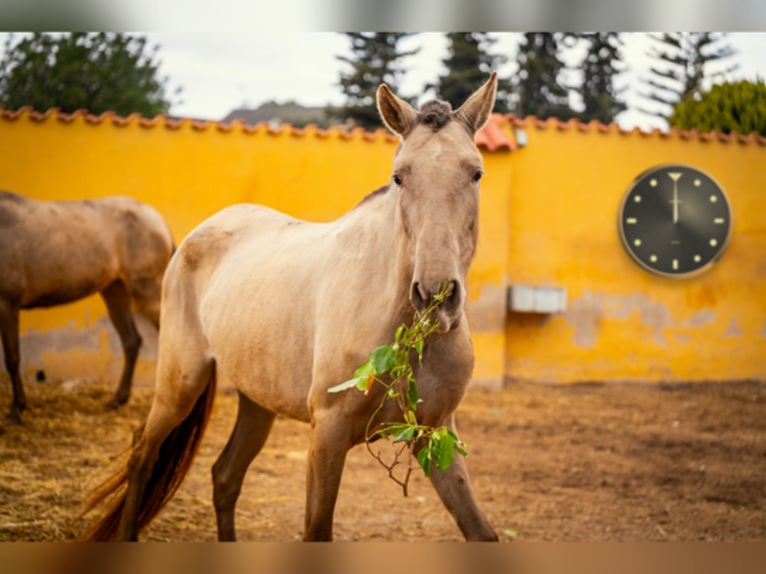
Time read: 12 h 00 min
